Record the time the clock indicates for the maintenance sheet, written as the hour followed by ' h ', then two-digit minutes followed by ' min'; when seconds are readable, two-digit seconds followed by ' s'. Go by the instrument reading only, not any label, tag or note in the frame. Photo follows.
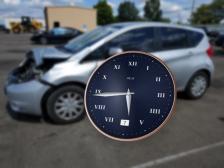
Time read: 5 h 44 min
